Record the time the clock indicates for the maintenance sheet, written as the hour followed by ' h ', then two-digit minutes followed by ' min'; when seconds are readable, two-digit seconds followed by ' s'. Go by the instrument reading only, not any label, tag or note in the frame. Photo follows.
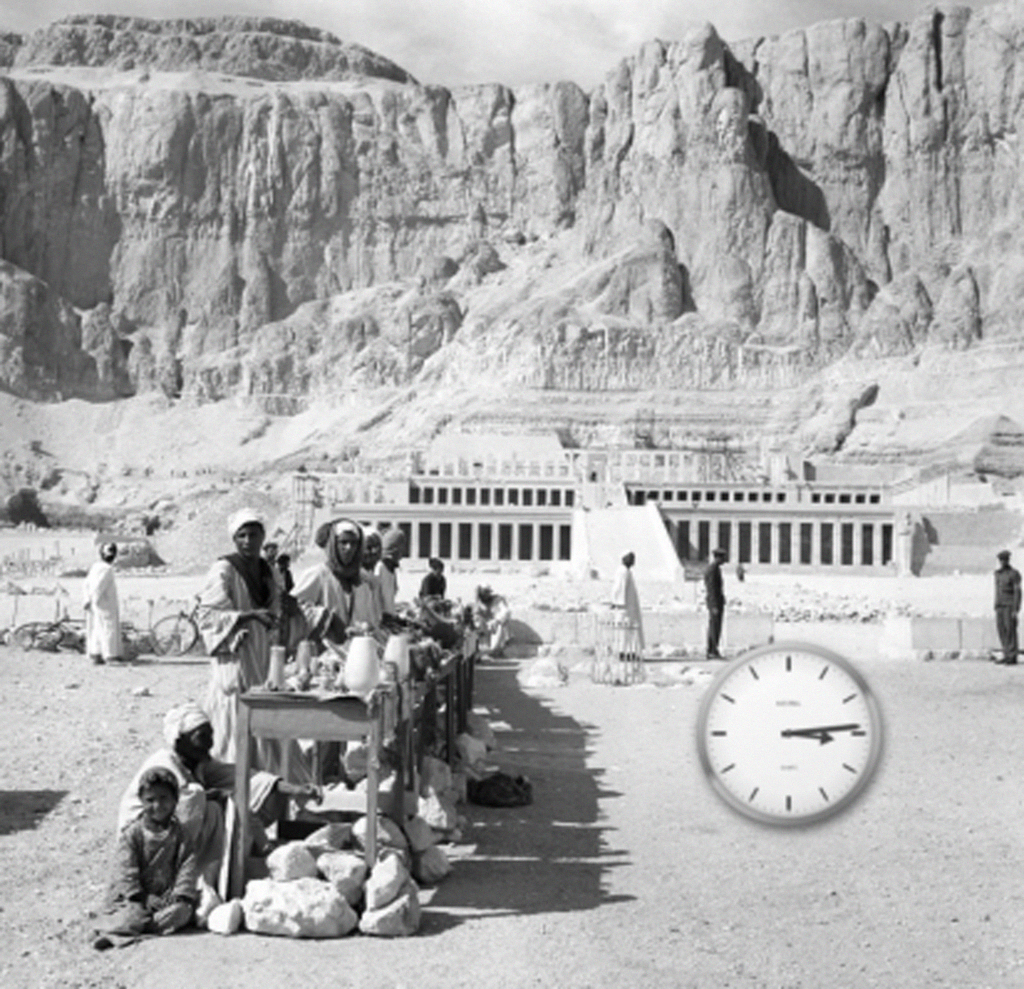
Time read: 3 h 14 min
